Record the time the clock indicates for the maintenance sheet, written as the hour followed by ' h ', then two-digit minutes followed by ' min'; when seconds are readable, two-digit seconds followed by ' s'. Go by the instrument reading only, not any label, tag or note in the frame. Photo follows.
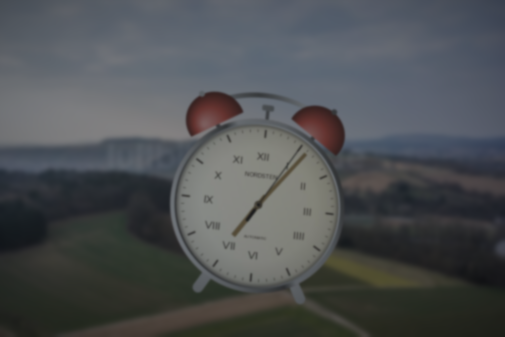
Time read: 7 h 06 min 05 s
